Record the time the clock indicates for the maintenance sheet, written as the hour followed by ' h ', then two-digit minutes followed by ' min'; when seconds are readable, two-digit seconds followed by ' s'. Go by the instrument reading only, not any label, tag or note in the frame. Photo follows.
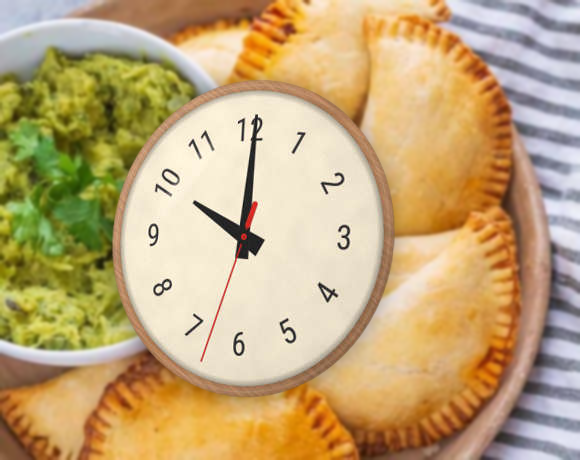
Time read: 10 h 00 min 33 s
